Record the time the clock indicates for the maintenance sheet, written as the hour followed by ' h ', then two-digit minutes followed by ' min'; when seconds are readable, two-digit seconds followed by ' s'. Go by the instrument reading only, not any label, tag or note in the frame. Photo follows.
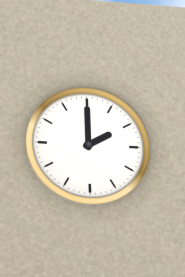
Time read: 2 h 00 min
